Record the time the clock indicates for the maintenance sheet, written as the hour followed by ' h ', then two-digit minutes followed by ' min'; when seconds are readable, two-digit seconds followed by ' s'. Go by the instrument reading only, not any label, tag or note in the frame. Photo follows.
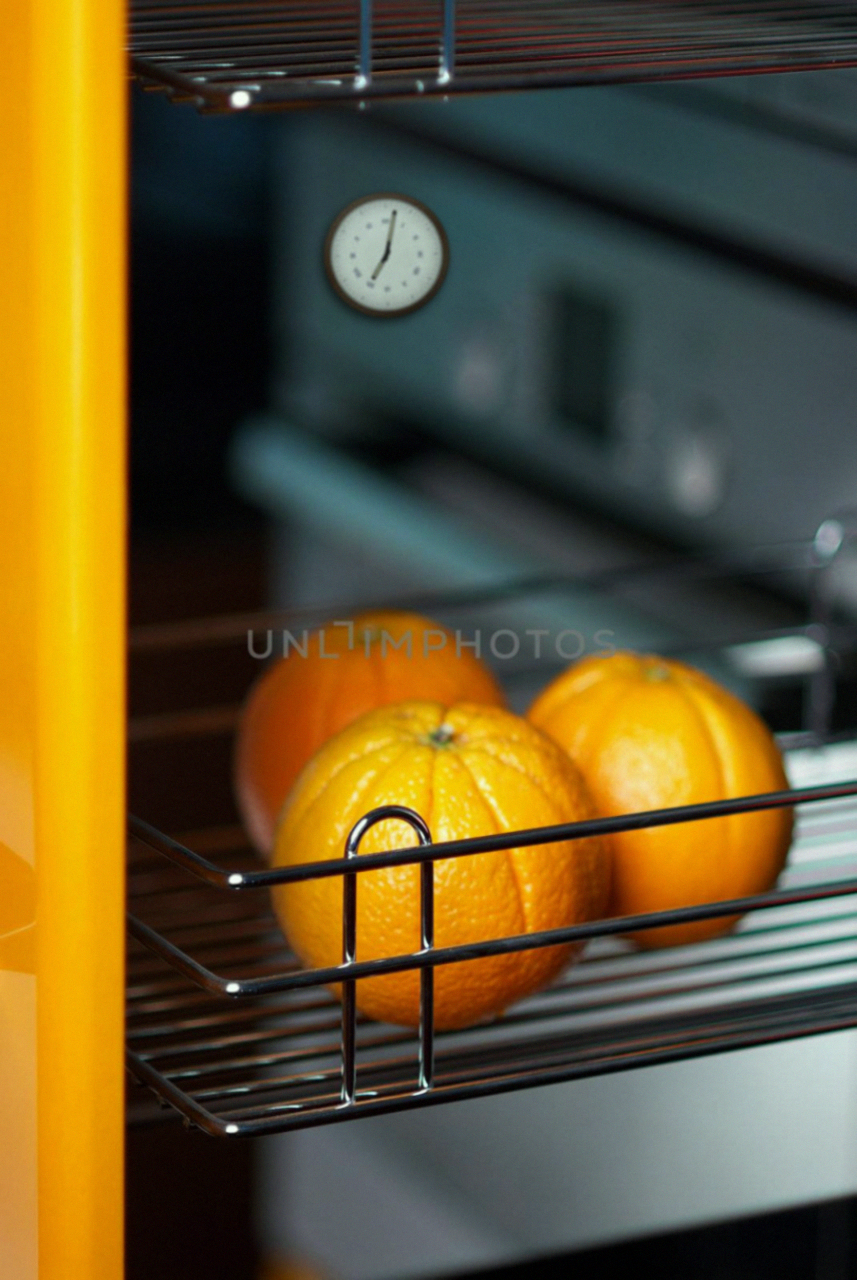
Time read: 7 h 02 min
